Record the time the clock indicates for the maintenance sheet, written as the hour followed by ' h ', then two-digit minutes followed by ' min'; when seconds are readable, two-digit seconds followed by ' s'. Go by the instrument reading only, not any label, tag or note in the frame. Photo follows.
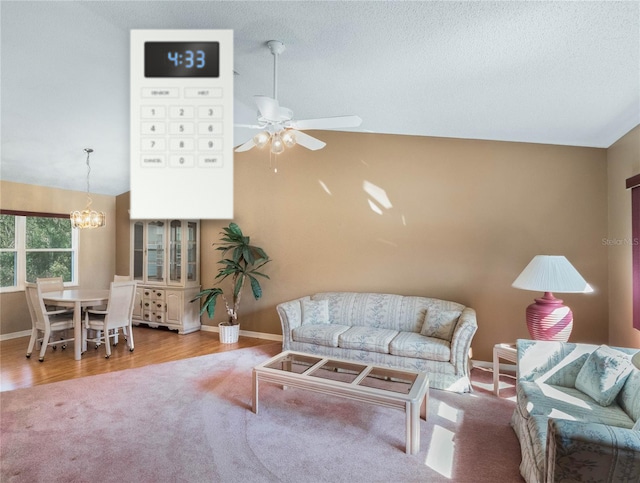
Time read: 4 h 33 min
